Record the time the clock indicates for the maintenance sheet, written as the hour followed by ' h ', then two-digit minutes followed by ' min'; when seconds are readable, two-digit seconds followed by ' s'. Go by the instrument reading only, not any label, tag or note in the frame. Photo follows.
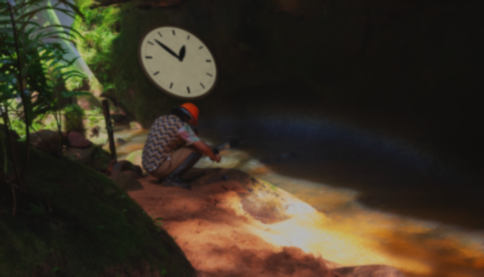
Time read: 12 h 52 min
